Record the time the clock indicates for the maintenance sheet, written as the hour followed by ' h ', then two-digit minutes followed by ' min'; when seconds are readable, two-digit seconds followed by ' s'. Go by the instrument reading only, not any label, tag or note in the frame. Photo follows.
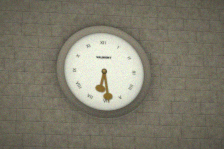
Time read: 6 h 29 min
